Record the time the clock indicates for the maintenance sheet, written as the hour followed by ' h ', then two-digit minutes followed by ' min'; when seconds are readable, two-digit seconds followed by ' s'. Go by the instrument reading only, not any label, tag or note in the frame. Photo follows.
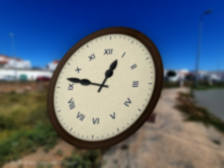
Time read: 12 h 47 min
